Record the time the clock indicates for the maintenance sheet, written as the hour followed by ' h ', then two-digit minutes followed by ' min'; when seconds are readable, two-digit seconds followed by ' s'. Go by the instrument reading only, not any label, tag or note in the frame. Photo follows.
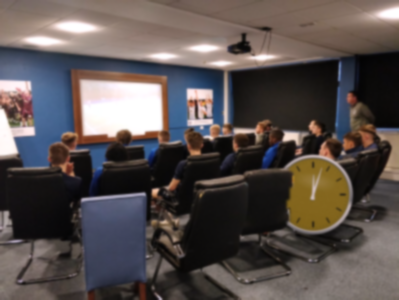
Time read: 12 h 03 min
